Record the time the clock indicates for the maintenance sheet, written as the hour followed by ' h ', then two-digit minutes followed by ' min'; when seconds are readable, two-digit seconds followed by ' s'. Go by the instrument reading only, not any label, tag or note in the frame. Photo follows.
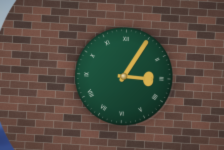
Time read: 3 h 05 min
